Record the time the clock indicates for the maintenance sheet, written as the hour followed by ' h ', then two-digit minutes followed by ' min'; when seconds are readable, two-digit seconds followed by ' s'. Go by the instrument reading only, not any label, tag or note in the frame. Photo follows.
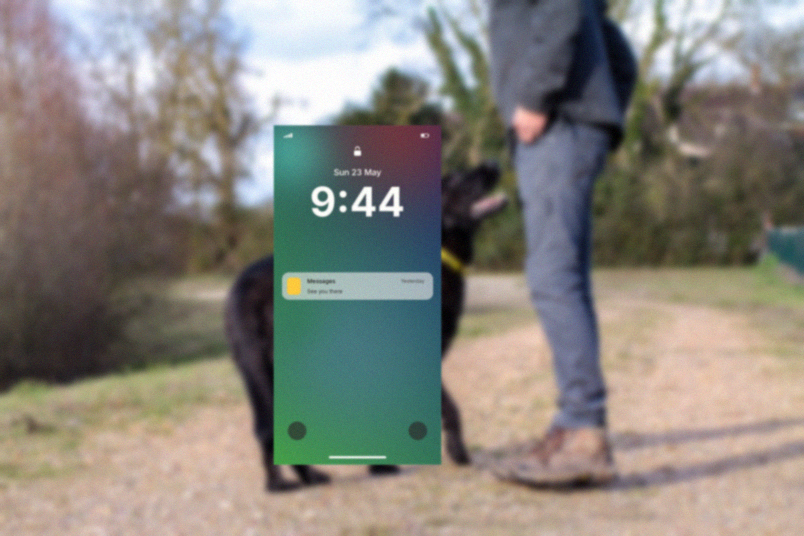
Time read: 9 h 44 min
